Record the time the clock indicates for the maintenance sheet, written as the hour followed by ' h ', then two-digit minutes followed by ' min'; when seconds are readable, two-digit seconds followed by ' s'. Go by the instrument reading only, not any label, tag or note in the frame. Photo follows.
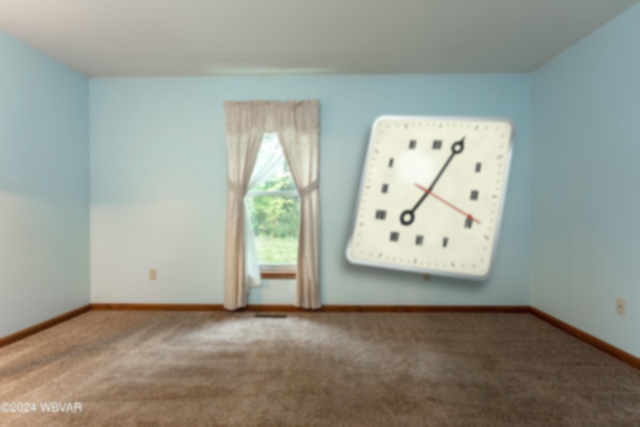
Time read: 7 h 04 min 19 s
